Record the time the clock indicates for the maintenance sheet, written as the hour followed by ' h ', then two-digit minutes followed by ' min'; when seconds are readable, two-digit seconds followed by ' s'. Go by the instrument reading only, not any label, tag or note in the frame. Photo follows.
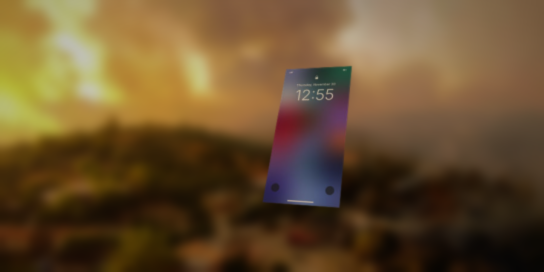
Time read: 12 h 55 min
